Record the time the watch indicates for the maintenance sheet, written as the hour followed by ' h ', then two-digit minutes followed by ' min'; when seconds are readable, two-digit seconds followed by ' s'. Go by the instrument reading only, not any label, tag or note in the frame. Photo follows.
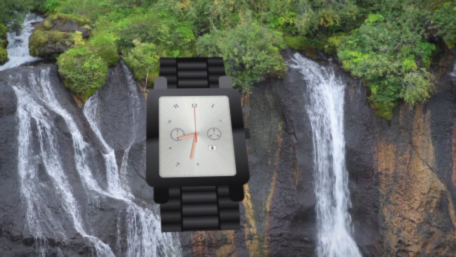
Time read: 8 h 32 min
